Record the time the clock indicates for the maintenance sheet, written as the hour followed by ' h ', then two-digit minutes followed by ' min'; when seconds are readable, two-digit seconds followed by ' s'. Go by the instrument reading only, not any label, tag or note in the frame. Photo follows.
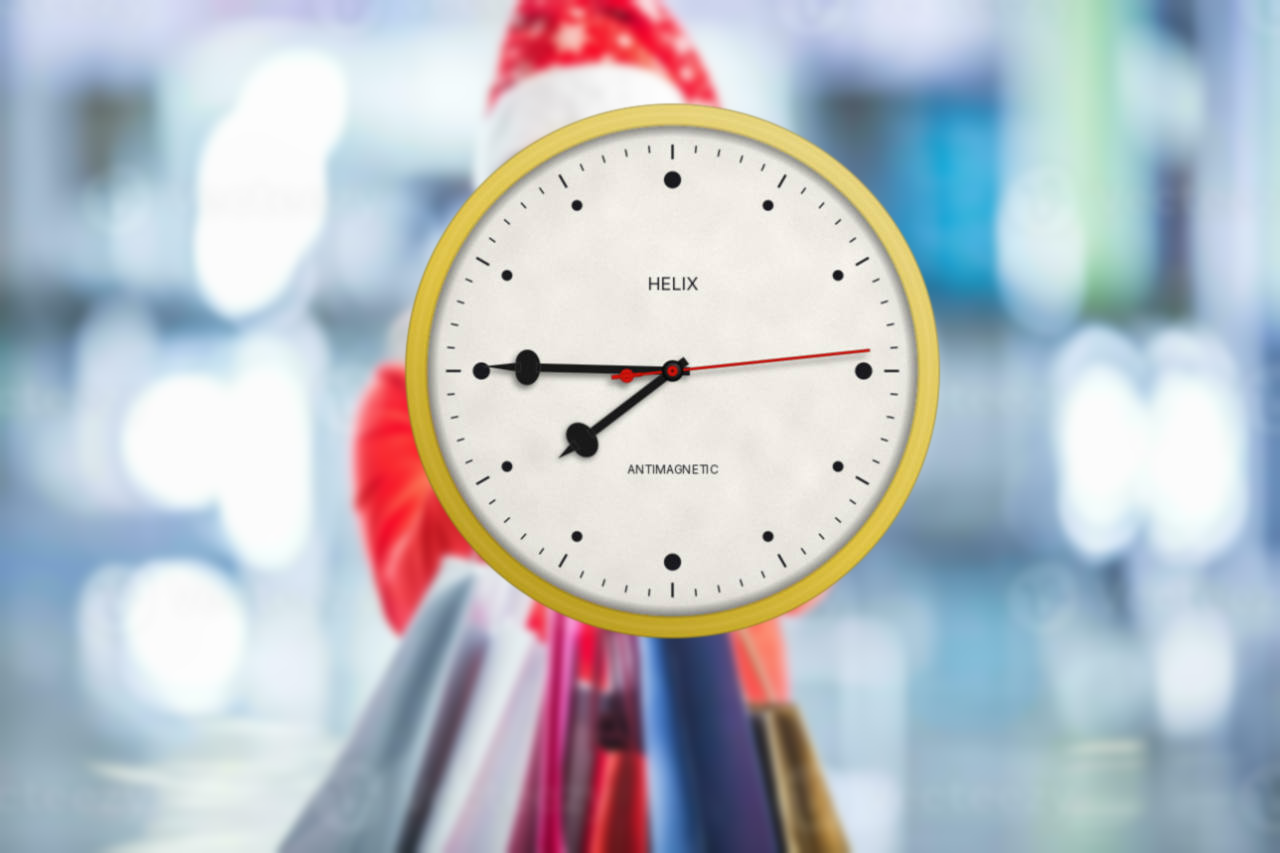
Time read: 7 h 45 min 14 s
